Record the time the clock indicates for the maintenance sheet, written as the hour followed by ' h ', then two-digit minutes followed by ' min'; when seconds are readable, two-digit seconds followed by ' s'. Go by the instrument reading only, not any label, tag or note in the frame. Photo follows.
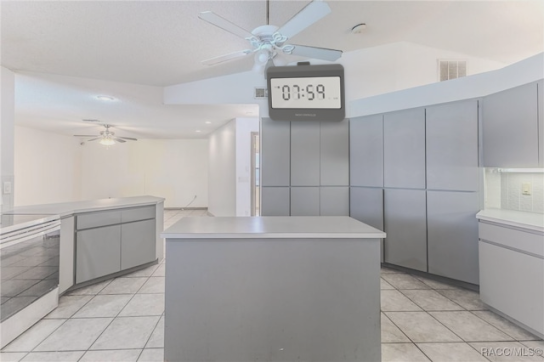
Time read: 7 h 59 min
